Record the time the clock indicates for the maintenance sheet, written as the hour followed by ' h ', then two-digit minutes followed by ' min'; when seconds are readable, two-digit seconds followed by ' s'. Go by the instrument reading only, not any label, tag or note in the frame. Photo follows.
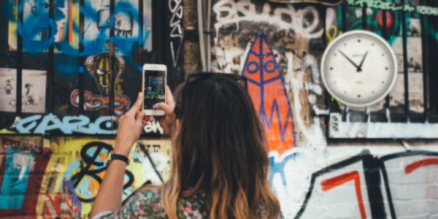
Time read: 12 h 52 min
